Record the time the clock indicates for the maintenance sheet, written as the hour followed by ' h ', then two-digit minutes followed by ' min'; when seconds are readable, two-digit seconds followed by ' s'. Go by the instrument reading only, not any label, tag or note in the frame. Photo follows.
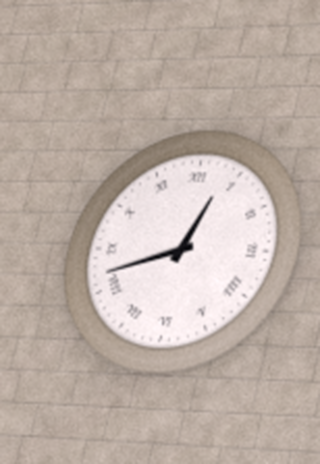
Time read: 12 h 42 min
